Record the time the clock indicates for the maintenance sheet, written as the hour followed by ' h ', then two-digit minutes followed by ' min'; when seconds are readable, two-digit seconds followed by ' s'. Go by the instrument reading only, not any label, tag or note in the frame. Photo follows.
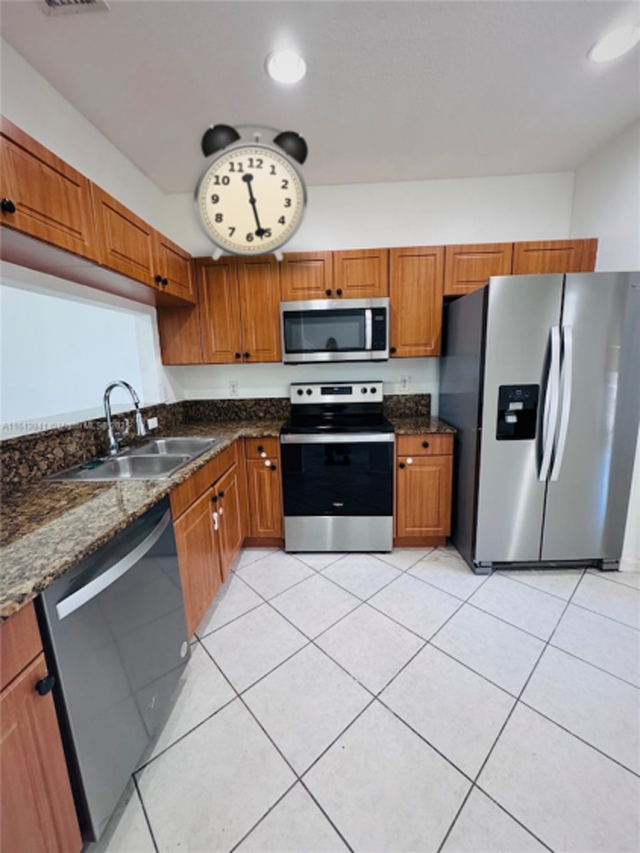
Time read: 11 h 27 min
